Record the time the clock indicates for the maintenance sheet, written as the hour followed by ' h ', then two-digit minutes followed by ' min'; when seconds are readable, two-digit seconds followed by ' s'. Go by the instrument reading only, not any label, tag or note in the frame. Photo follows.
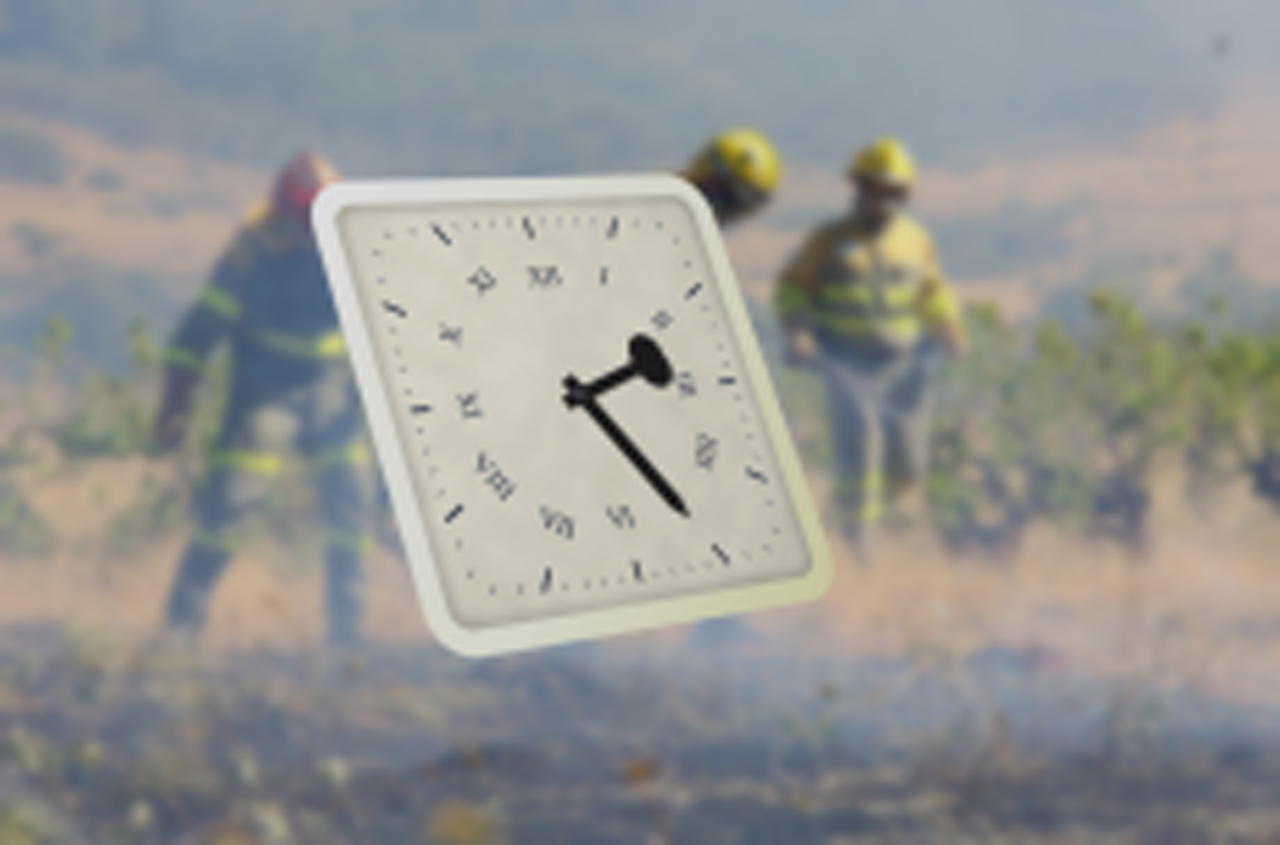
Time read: 2 h 25 min
